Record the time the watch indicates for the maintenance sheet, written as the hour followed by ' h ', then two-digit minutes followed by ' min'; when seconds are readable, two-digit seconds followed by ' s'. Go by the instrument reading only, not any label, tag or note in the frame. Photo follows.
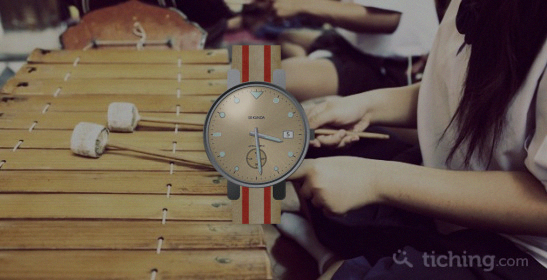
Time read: 3 h 29 min
